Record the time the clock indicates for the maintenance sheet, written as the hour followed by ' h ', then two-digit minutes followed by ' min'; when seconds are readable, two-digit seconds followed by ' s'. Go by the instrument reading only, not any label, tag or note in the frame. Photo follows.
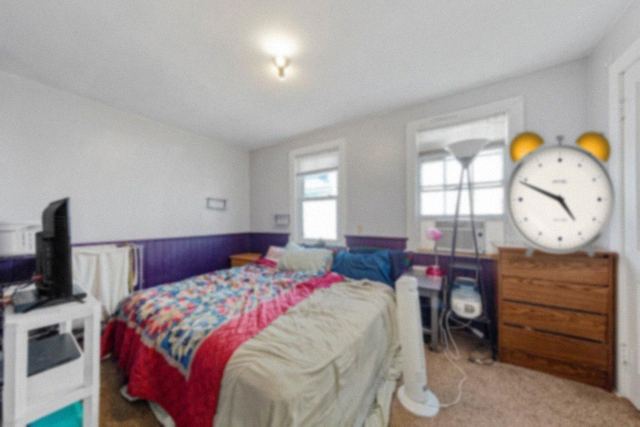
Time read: 4 h 49 min
